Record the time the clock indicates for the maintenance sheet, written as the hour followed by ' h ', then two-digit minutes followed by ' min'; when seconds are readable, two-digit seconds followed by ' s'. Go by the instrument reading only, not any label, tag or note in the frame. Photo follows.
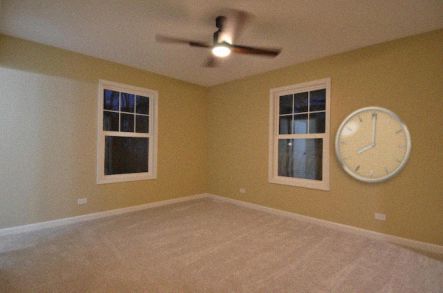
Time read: 8 h 00 min
